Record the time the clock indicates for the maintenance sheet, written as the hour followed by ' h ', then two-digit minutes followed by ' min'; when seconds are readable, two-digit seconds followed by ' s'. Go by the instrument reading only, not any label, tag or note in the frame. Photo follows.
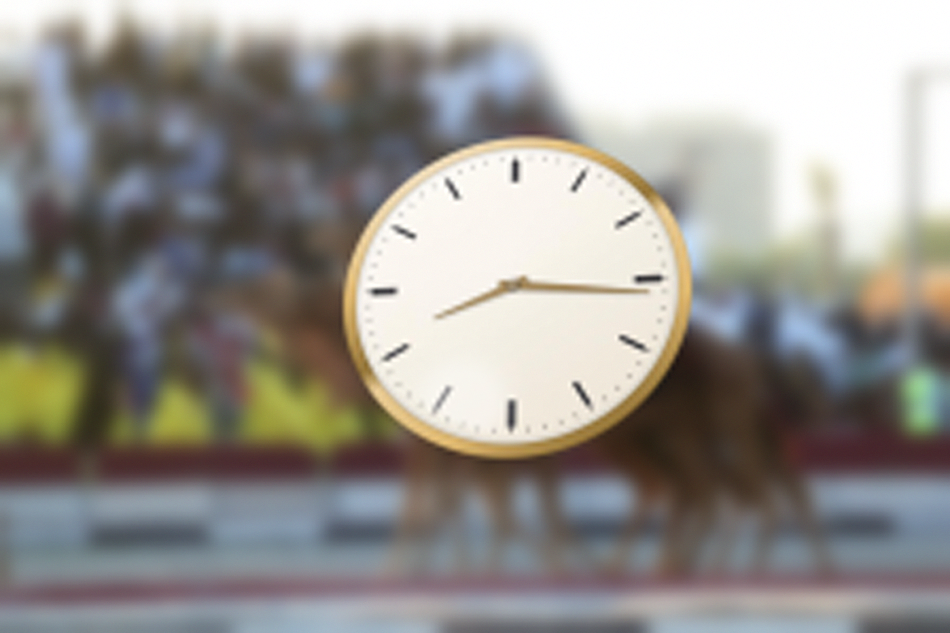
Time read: 8 h 16 min
